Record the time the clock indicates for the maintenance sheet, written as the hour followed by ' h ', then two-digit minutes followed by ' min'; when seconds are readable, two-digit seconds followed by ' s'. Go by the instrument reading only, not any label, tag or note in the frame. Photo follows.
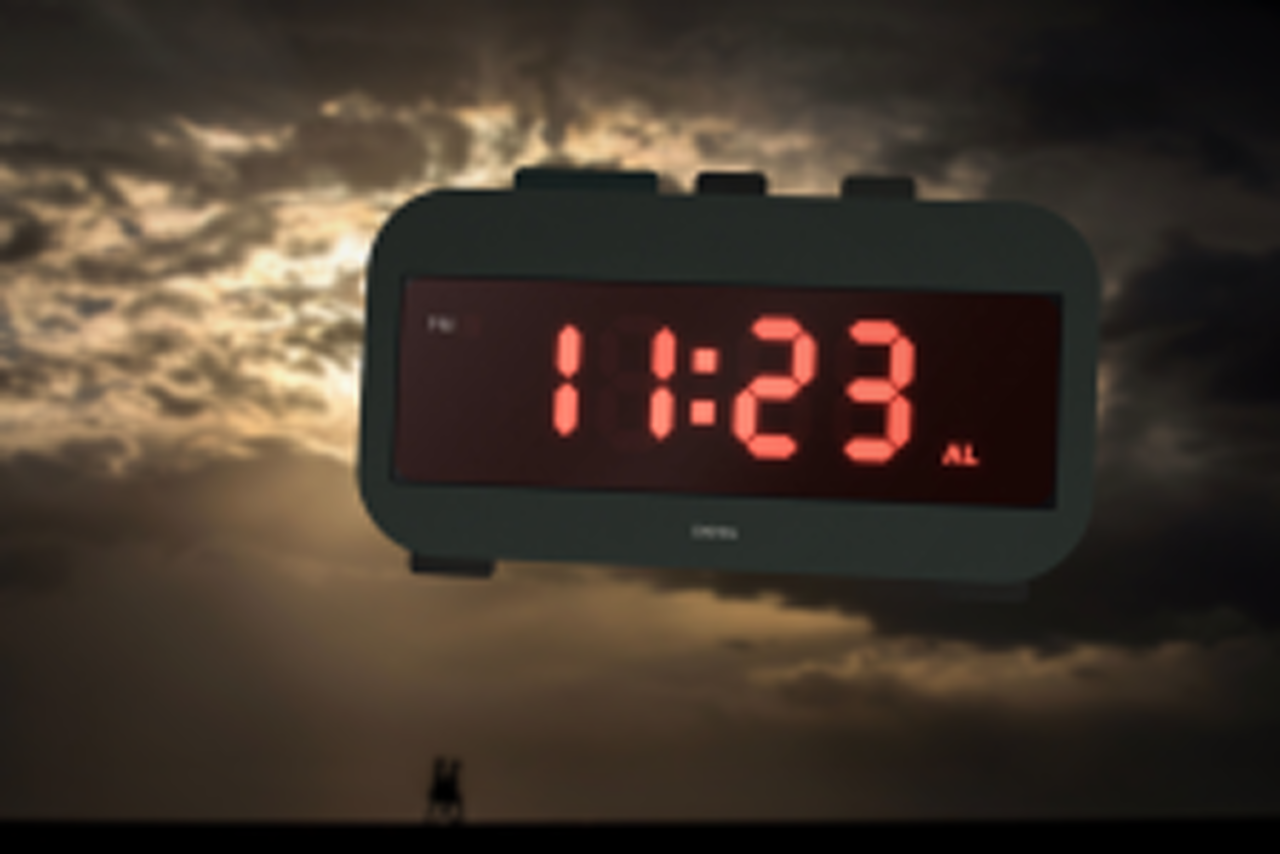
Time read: 11 h 23 min
